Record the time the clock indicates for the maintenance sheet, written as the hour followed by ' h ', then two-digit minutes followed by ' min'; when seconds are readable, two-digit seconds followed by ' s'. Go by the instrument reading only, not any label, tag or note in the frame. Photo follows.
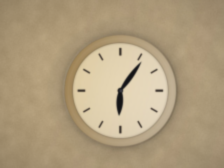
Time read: 6 h 06 min
